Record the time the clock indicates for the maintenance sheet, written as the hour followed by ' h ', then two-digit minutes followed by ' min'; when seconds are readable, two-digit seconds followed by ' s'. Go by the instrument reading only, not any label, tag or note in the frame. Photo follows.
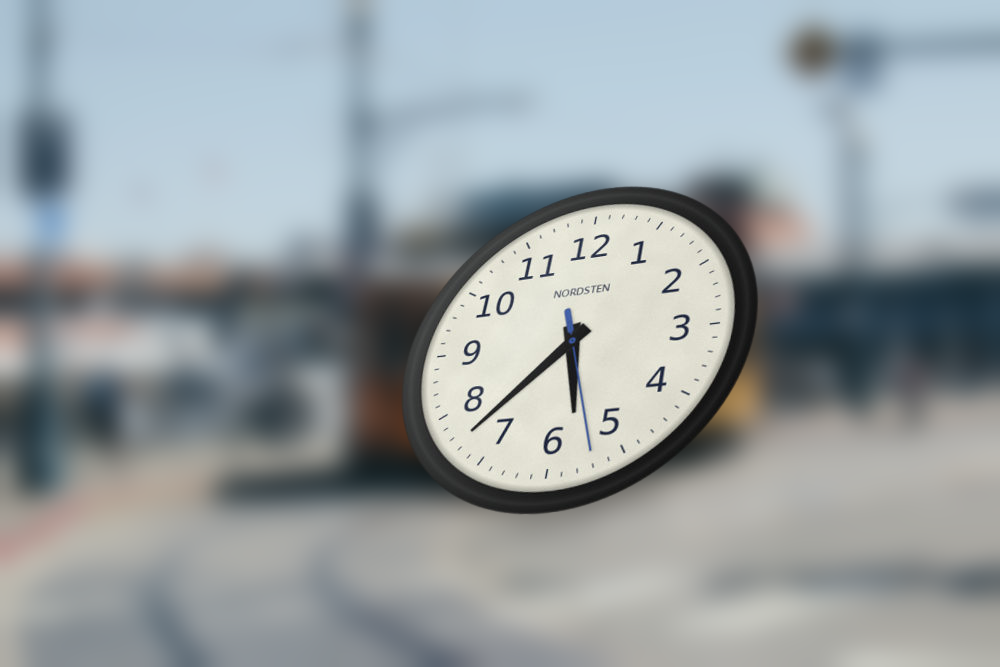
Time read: 5 h 37 min 27 s
